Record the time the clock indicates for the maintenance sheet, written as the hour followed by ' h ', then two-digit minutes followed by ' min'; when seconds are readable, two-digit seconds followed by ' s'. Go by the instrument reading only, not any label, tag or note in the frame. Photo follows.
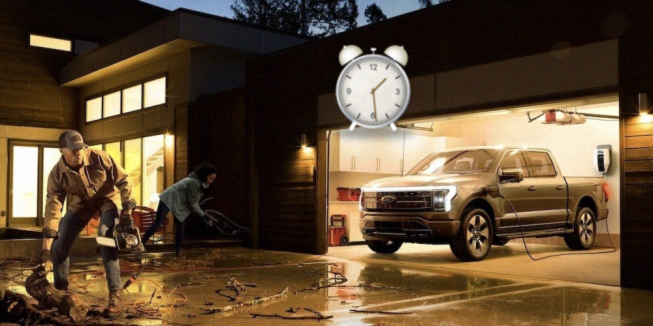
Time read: 1 h 29 min
